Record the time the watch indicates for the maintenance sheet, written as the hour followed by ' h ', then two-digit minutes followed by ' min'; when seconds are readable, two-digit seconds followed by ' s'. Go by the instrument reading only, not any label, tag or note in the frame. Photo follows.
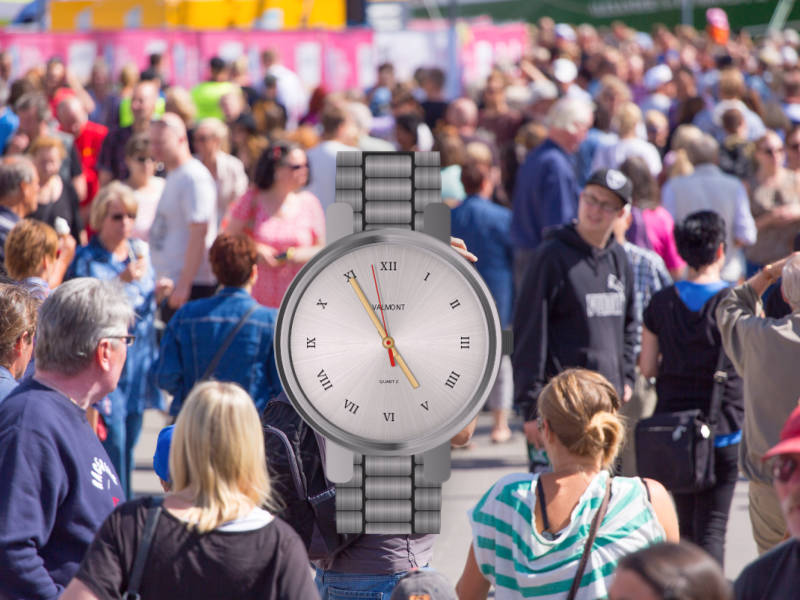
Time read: 4 h 54 min 58 s
